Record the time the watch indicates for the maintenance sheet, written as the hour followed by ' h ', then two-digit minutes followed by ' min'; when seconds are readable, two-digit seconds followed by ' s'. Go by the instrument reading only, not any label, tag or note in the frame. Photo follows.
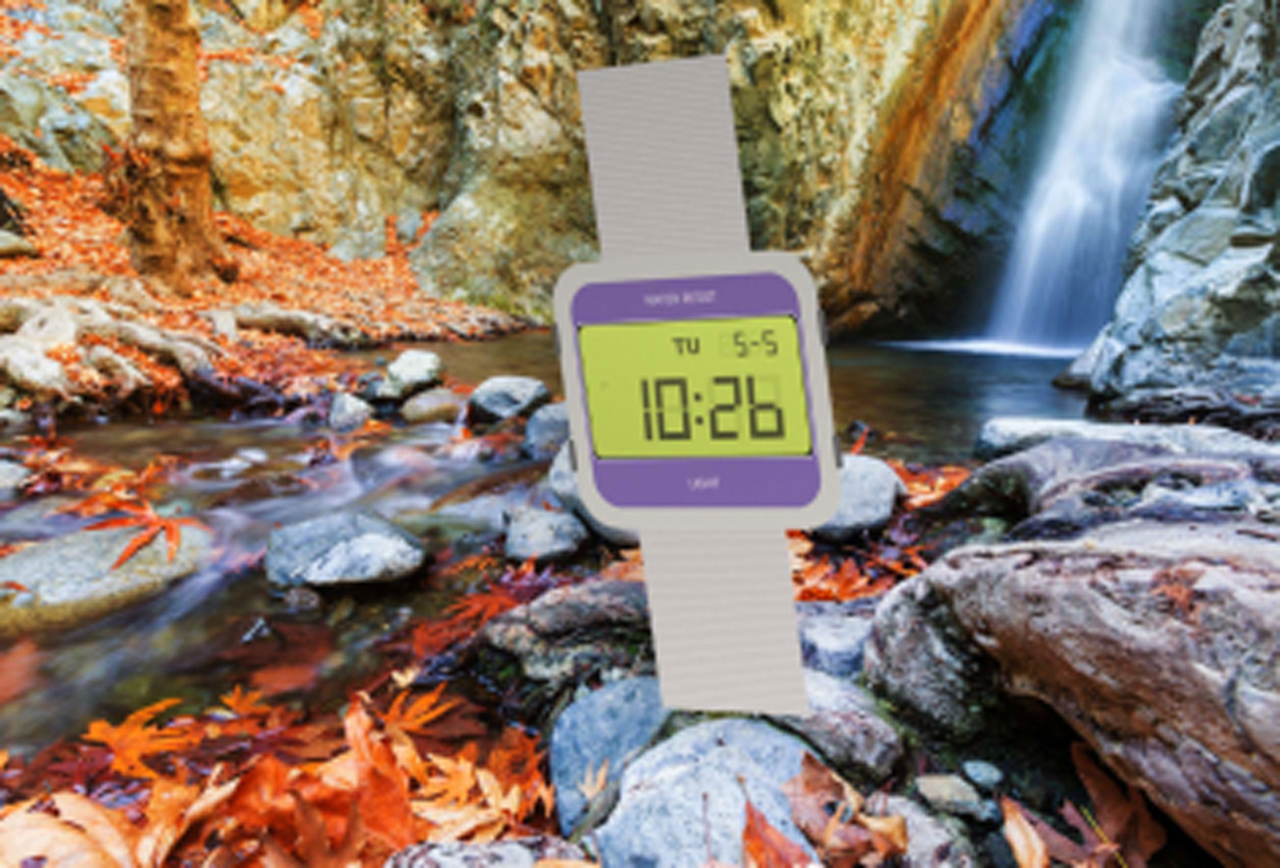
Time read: 10 h 26 min
